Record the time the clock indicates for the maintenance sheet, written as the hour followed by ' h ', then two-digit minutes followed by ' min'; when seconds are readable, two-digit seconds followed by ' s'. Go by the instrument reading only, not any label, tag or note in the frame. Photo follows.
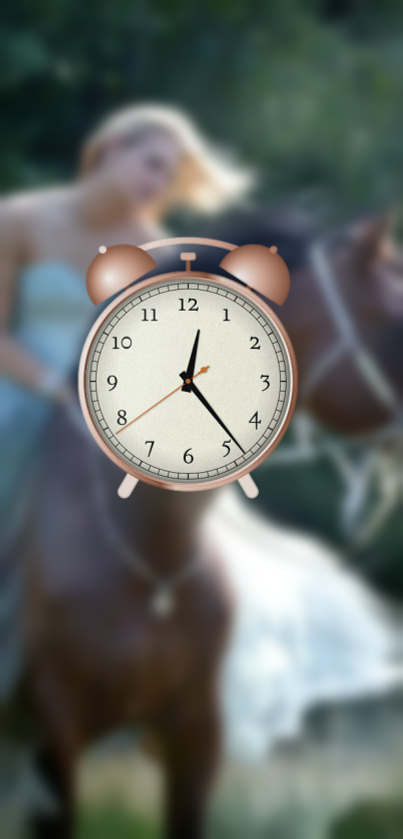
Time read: 12 h 23 min 39 s
